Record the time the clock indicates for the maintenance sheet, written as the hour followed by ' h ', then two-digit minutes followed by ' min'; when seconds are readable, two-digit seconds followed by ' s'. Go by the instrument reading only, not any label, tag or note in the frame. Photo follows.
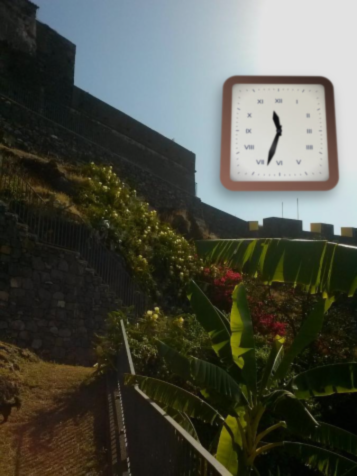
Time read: 11 h 33 min
